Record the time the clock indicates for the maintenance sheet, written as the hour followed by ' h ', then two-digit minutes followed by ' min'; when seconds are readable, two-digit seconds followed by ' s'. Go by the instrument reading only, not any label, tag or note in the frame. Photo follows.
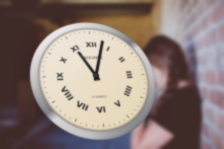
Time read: 11 h 03 min
